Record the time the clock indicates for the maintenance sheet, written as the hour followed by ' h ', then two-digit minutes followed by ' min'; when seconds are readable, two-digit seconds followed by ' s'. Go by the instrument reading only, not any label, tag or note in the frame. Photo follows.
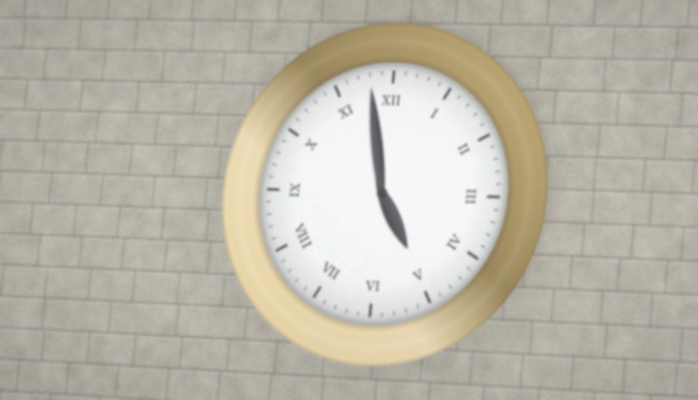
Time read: 4 h 58 min
